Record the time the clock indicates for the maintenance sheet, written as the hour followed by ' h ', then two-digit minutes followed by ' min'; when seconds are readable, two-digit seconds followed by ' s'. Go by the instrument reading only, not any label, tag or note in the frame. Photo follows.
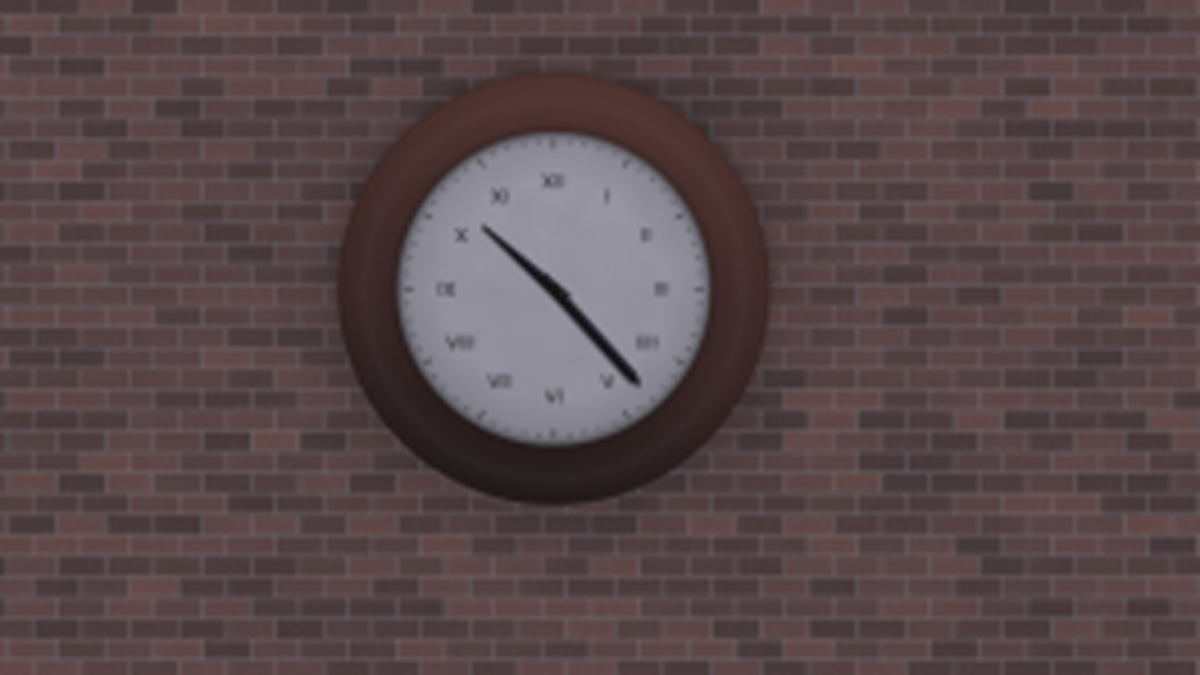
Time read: 10 h 23 min
